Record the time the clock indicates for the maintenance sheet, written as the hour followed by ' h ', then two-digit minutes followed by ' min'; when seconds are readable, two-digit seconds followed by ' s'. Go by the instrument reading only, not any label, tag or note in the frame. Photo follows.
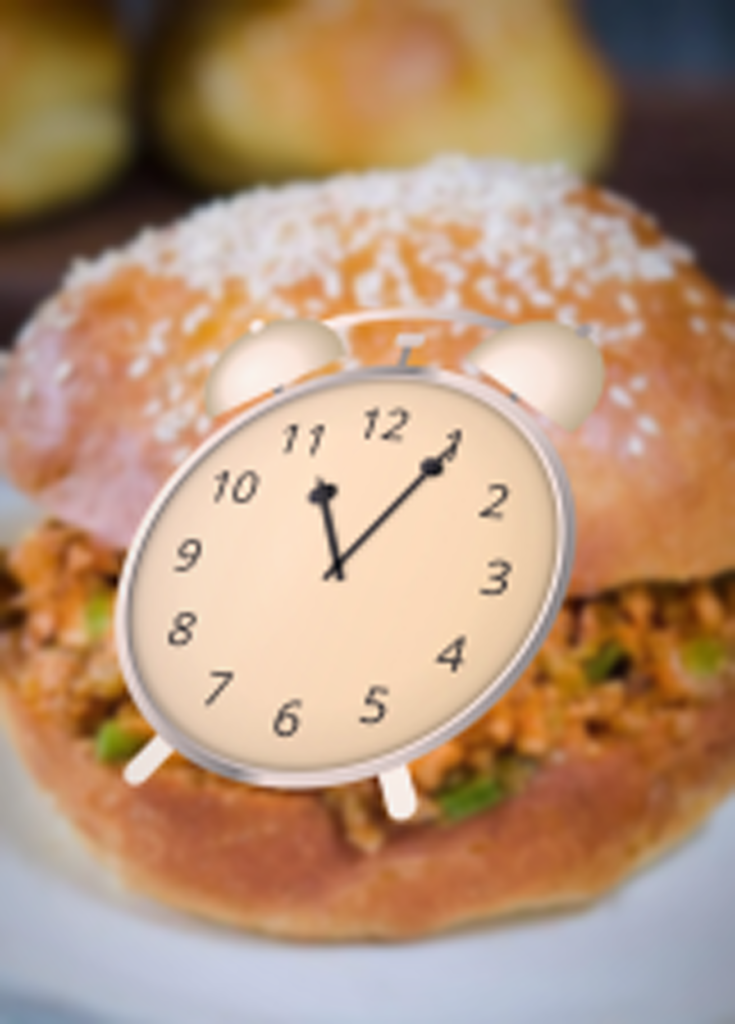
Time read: 11 h 05 min
